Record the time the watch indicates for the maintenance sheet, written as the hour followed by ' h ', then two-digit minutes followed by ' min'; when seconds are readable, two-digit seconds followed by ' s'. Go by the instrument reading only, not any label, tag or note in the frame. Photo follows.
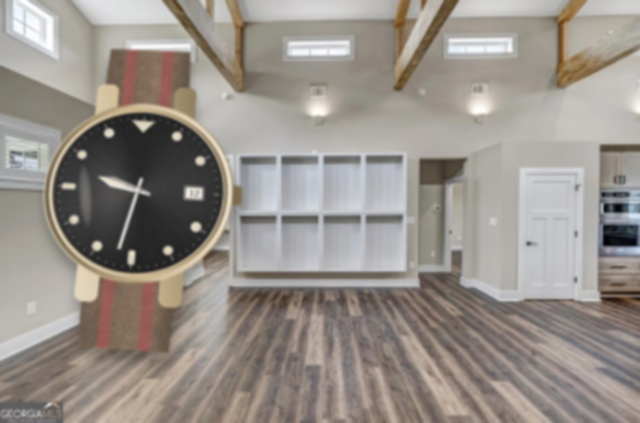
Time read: 9 h 32 min
